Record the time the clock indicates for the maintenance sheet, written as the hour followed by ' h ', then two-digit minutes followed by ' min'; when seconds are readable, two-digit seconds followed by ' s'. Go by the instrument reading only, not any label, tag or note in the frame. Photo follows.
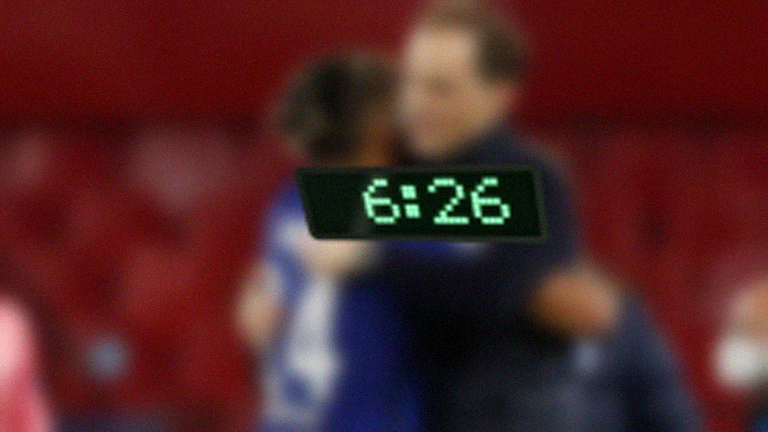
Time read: 6 h 26 min
